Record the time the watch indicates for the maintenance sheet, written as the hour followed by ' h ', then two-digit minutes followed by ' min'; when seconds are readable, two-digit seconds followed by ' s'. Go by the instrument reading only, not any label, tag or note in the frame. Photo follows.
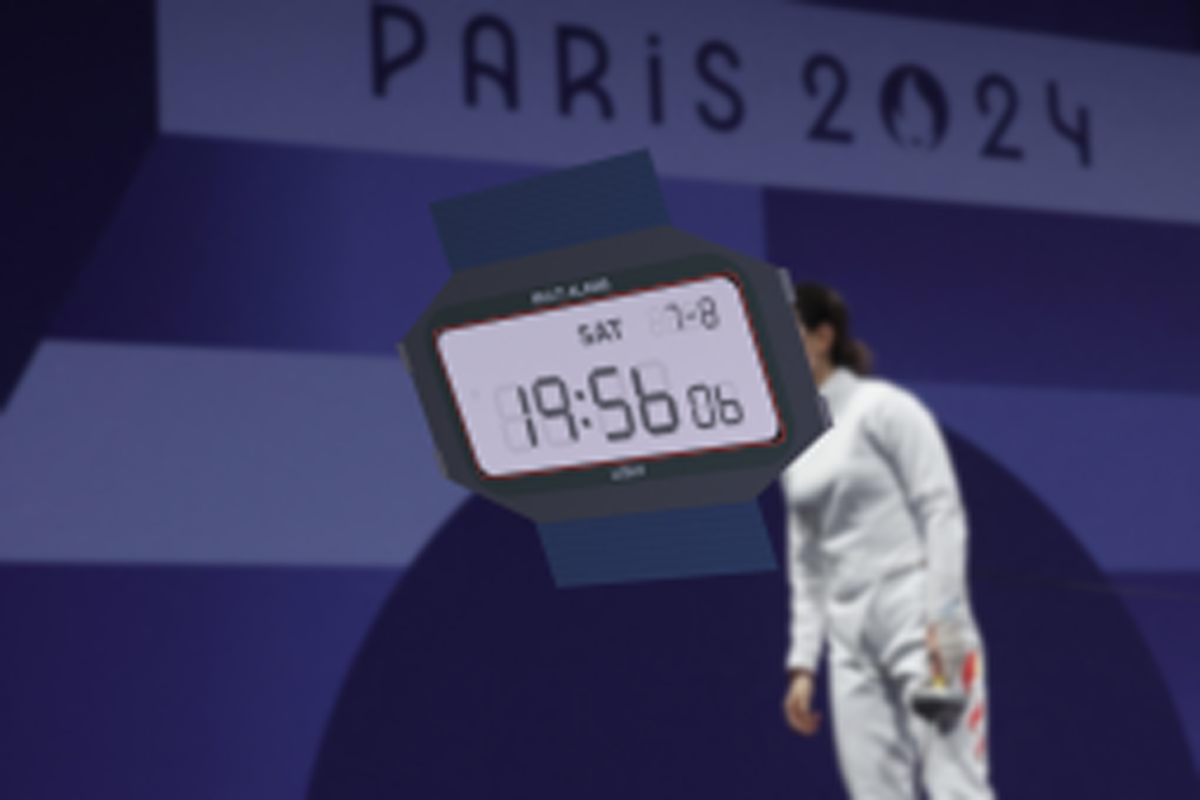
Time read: 19 h 56 min 06 s
